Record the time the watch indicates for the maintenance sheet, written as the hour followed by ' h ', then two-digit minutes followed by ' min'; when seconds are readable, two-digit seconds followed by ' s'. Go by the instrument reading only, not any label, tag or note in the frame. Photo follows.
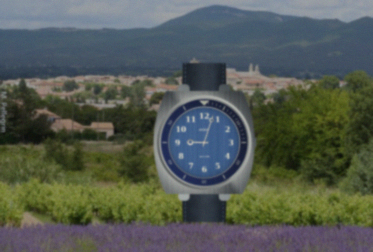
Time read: 9 h 03 min
